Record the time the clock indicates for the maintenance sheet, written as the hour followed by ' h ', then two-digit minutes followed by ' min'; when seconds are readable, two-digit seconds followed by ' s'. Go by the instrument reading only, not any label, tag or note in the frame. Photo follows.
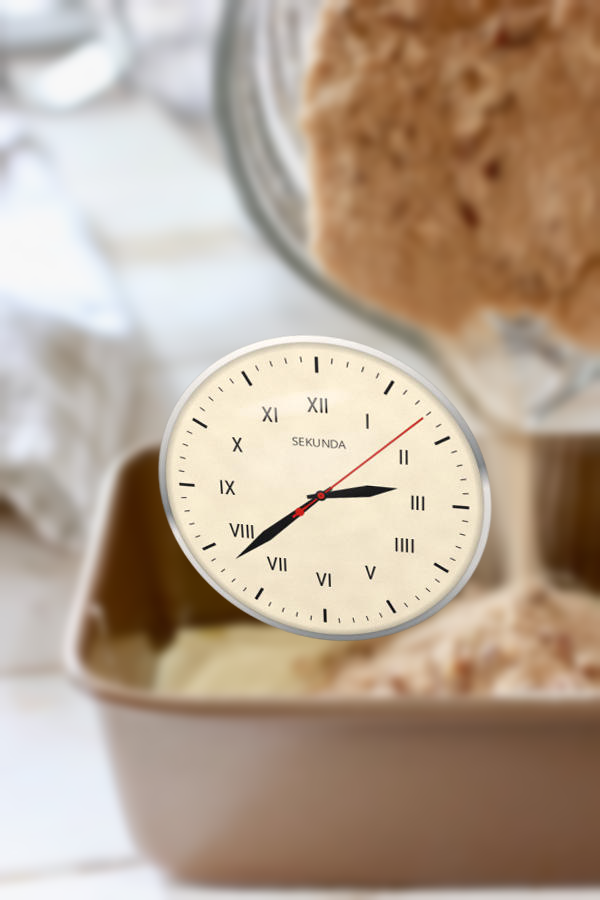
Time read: 2 h 38 min 08 s
